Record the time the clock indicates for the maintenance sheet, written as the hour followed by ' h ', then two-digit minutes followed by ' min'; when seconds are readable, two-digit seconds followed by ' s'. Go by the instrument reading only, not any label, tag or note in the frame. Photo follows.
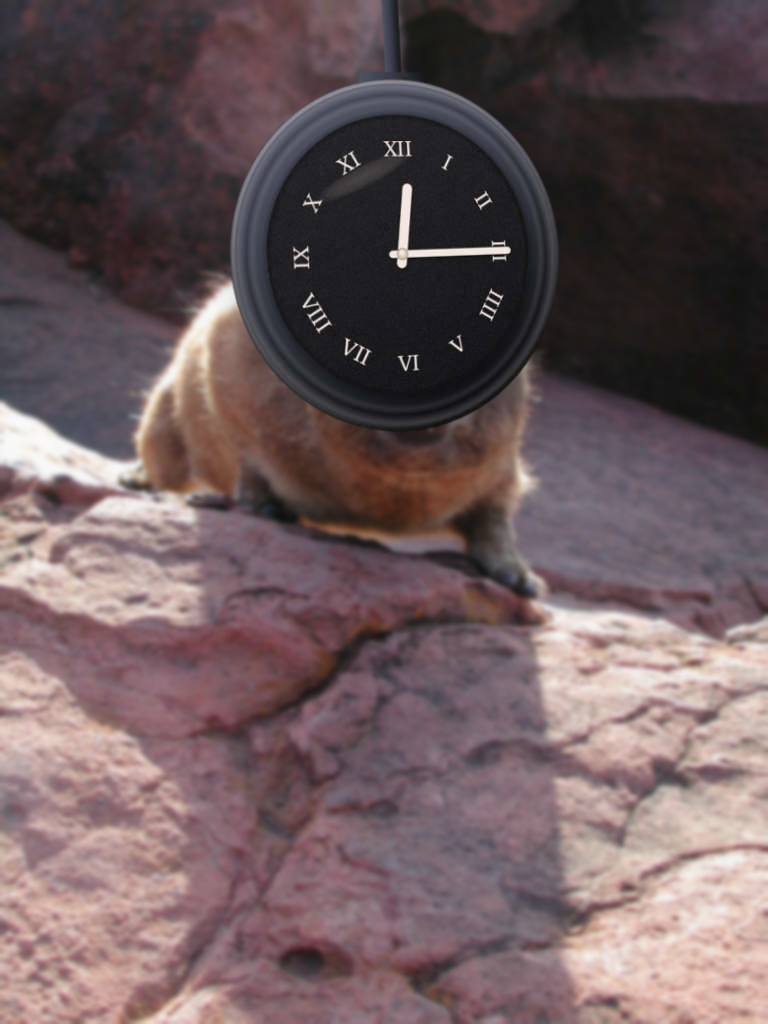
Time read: 12 h 15 min
